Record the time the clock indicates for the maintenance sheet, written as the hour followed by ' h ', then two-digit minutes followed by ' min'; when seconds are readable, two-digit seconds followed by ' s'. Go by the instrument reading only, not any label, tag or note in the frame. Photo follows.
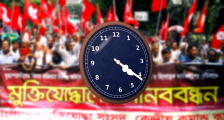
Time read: 4 h 21 min
